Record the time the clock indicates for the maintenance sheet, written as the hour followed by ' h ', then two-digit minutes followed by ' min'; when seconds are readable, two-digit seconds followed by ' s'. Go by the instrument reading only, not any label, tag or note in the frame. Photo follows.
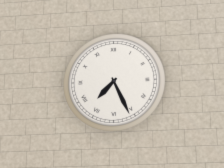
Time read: 7 h 26 min
